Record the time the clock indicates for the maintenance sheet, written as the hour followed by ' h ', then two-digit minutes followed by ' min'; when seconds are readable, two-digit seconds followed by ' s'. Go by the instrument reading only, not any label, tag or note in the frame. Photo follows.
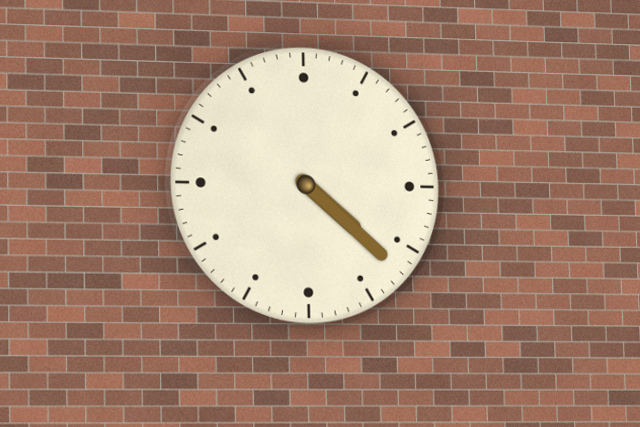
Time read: 4 h 22 min
